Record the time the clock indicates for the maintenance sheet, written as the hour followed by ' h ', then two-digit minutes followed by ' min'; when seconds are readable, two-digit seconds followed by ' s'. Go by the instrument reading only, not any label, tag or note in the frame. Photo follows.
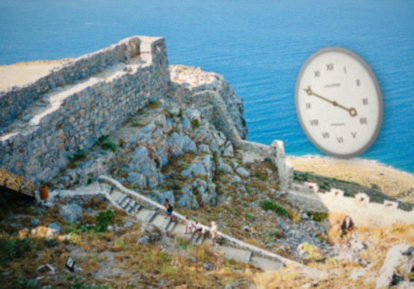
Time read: 3 h 49 min
